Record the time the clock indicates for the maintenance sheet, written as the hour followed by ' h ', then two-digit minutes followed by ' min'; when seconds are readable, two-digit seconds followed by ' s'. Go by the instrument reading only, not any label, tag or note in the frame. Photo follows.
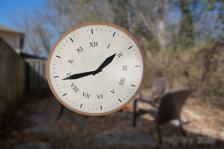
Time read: 1 h 44 min
